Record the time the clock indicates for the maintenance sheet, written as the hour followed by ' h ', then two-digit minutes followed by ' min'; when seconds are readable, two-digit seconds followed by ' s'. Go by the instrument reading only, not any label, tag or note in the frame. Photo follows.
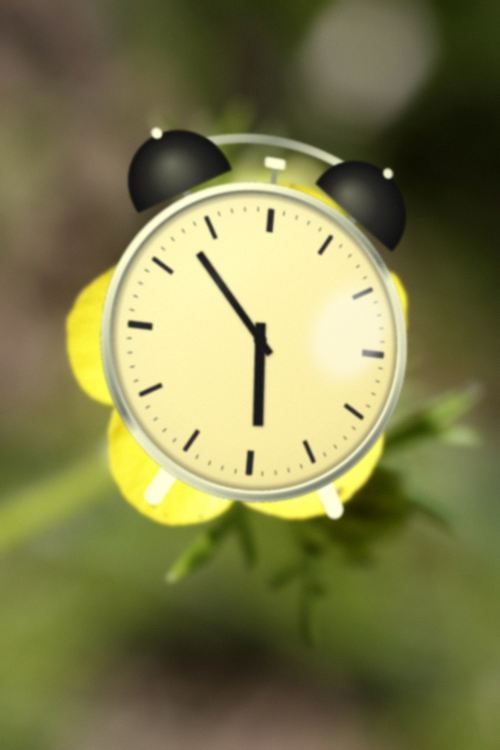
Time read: 5 h 53 min
